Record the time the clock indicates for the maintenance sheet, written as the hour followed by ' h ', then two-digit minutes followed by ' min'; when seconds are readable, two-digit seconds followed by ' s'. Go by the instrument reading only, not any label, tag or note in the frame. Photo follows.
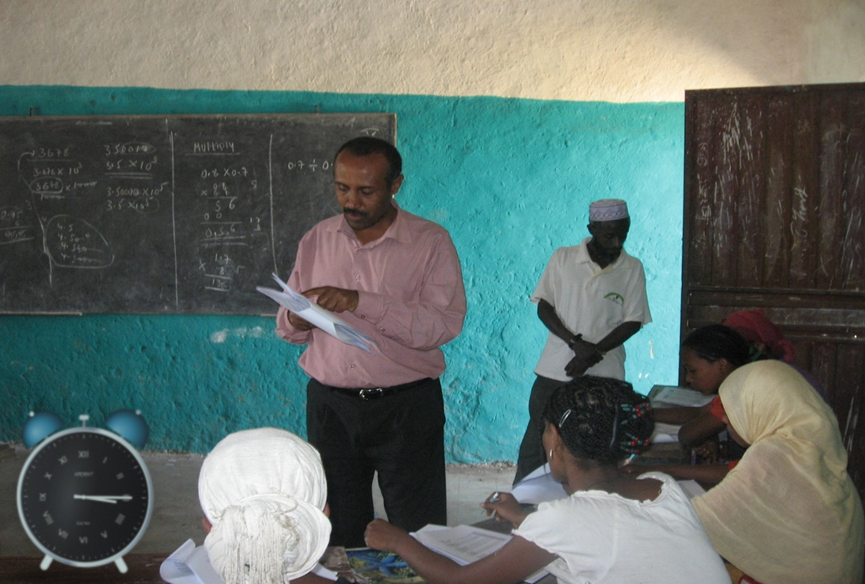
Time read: 3 h 15 min
